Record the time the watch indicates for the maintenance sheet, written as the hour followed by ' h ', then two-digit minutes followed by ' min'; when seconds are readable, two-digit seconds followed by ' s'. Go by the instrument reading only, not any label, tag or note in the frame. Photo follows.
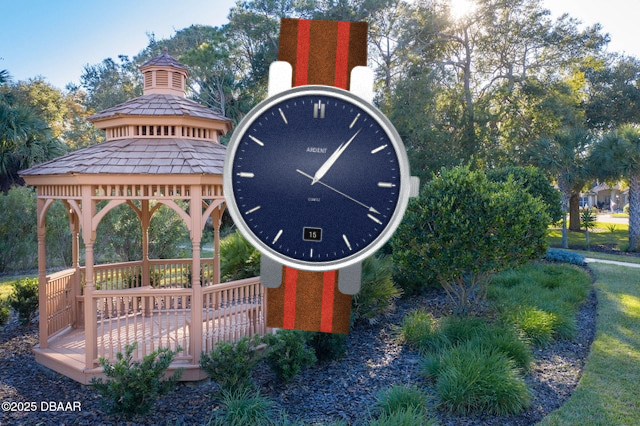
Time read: 1 h 06 min 19 s
